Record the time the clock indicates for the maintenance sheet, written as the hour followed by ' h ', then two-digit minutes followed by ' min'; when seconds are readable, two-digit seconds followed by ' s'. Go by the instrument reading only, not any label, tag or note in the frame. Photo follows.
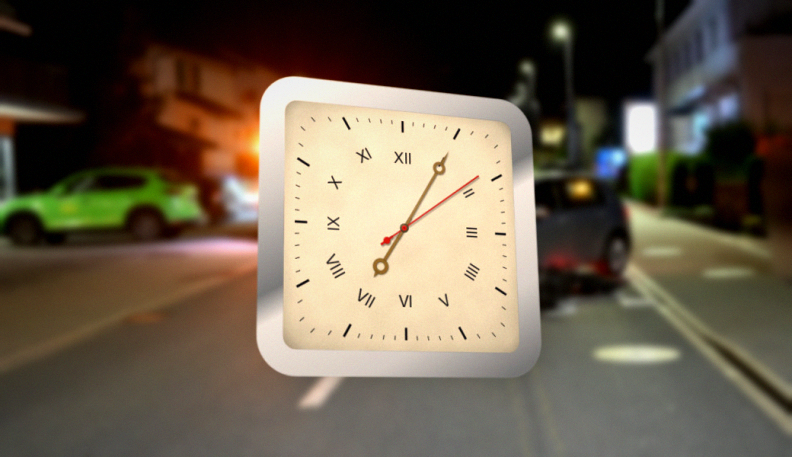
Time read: 7 h 05 min 09 s
